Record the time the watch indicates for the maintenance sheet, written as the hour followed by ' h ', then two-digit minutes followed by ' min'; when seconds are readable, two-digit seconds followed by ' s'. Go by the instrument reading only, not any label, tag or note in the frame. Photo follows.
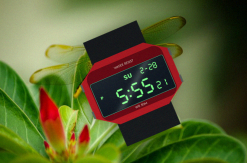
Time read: 5 h 55 min 21 s
